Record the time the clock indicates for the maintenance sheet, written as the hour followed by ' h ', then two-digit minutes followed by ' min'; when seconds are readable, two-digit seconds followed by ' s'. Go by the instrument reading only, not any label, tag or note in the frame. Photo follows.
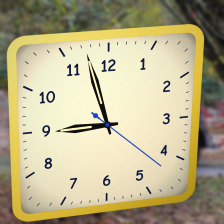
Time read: 8 h 57 min 22 s
